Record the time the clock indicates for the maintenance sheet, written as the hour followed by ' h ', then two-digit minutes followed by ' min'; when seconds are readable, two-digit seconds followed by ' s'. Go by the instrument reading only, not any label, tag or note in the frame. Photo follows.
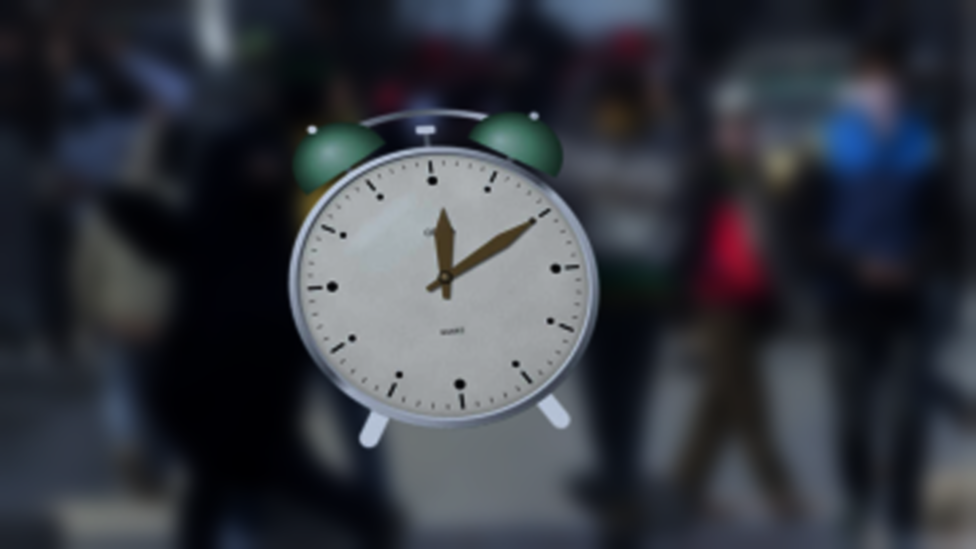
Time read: 12 h 10 min
